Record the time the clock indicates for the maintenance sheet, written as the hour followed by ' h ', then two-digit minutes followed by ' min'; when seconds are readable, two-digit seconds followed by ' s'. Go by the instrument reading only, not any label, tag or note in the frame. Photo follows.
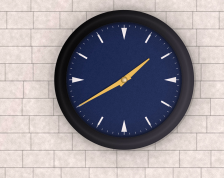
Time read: 1 h 40 min
